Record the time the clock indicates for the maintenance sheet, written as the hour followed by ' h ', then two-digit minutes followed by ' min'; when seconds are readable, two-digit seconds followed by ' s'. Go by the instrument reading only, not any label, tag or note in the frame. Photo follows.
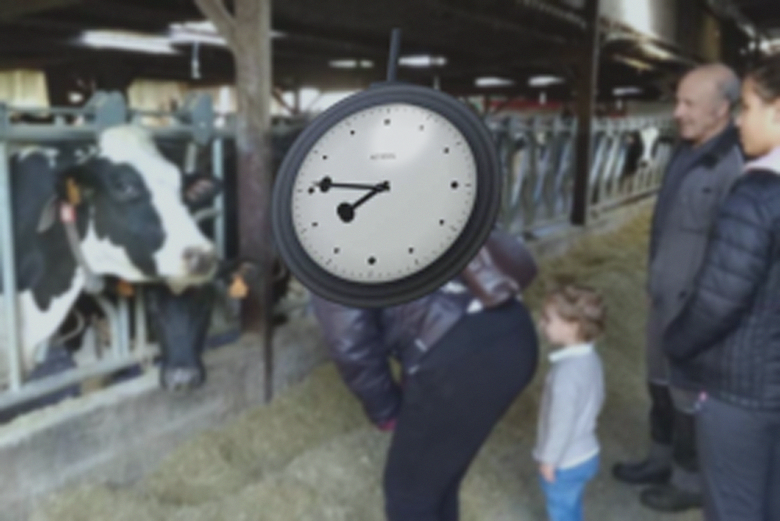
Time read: 7 h 46 min
